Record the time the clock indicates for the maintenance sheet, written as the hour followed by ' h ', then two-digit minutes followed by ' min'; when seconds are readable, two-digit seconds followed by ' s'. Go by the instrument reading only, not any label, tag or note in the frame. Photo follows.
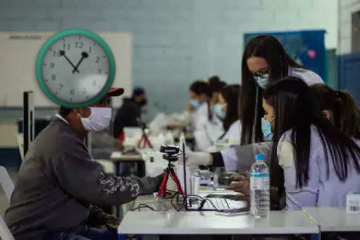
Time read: 12 h 52 min
